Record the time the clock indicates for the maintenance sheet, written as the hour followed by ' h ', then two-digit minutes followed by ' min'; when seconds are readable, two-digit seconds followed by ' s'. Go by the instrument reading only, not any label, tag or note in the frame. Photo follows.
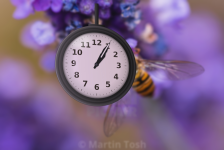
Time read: 1 h 05 min
